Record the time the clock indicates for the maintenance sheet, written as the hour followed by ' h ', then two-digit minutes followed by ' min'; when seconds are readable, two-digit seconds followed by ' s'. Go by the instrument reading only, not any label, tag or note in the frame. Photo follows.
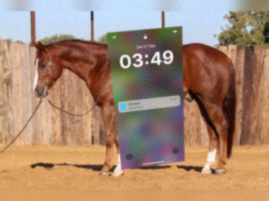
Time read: 3 h 49 min
